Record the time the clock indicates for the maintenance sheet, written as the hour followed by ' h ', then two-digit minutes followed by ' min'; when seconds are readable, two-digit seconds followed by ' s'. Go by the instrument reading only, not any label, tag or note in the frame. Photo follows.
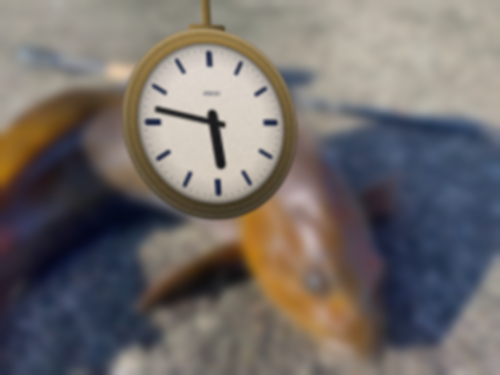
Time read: 5 h 47 min
